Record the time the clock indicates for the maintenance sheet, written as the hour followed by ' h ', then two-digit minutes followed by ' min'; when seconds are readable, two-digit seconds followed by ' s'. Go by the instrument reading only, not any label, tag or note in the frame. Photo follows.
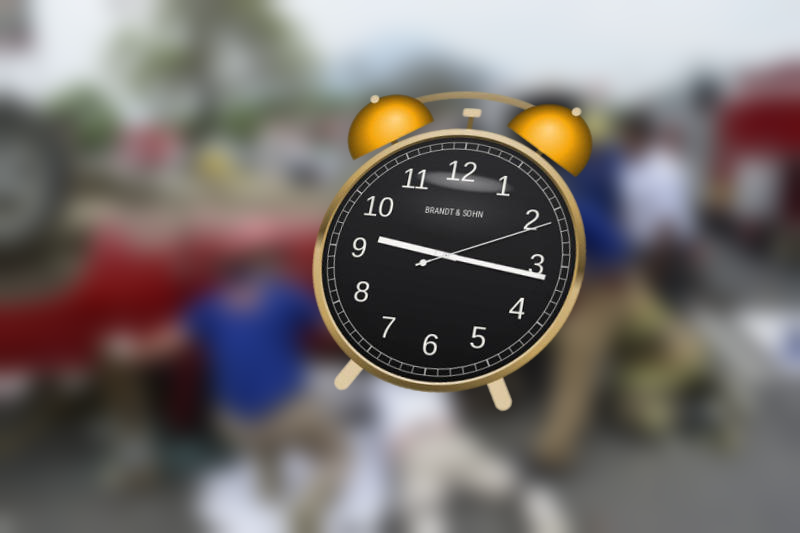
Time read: 9 h 16 min 11 s
